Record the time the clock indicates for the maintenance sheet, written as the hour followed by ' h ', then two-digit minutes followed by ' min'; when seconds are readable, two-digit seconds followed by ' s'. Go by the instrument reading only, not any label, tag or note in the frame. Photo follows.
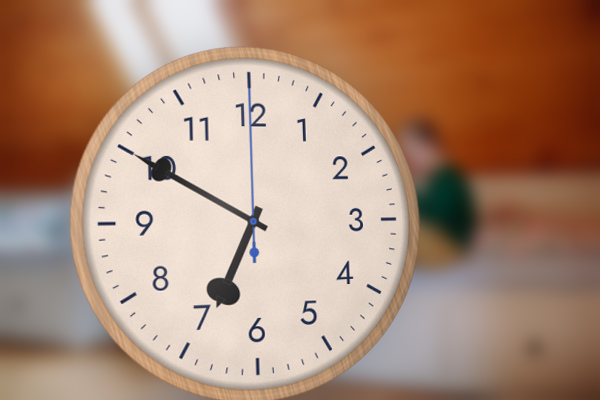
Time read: 6 h 50 min 00 s
